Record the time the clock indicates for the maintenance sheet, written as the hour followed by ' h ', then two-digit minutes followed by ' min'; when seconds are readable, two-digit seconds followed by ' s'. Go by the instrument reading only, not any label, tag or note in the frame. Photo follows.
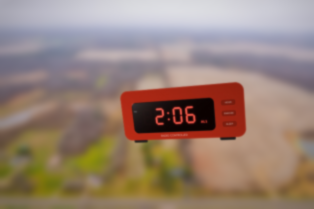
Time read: 2 h 06 min
